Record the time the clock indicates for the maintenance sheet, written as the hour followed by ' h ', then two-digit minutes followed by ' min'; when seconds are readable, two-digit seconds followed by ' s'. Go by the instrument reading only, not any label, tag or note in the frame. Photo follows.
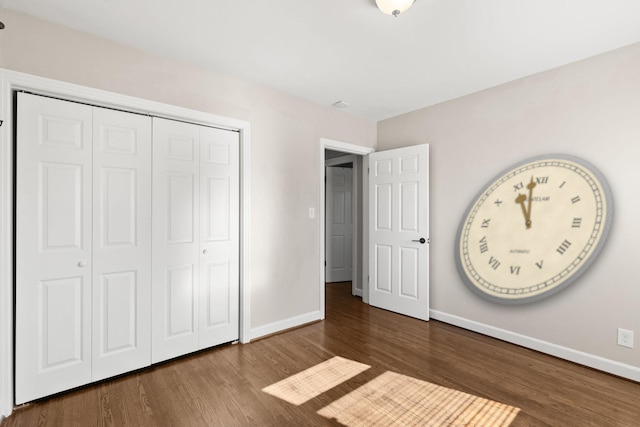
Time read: 10 h 58 min
